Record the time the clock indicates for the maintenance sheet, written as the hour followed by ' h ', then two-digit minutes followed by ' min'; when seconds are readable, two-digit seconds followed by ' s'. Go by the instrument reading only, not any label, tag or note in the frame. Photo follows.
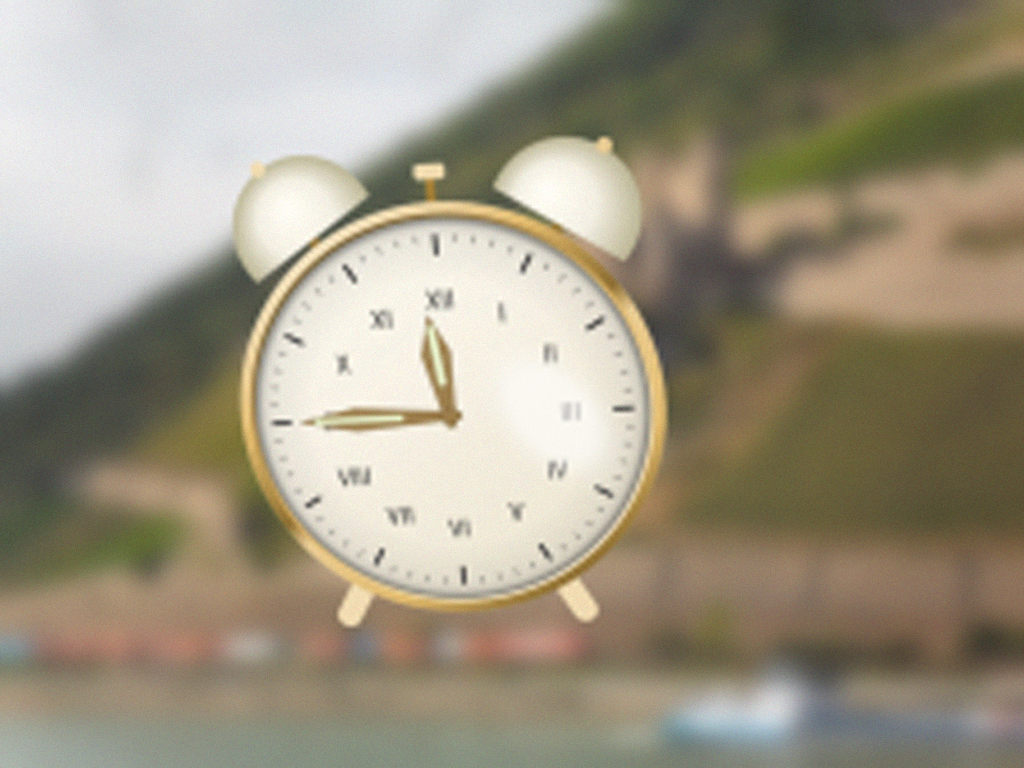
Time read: 11 h 45 min
